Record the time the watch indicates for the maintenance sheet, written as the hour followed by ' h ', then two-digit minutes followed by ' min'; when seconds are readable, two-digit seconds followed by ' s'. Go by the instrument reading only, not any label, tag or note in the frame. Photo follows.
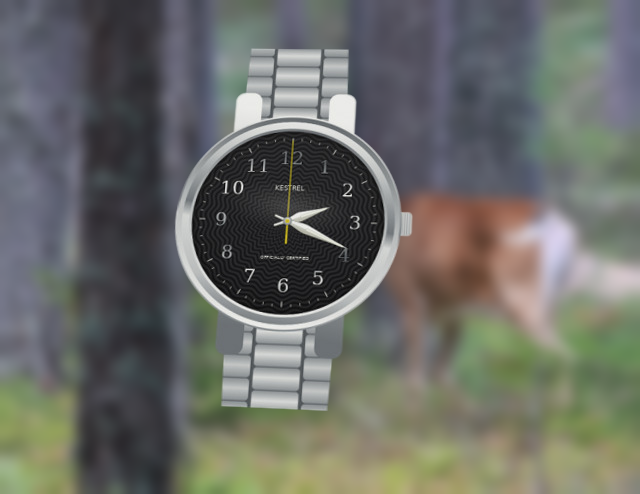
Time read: 2 h 19 min 00 s
